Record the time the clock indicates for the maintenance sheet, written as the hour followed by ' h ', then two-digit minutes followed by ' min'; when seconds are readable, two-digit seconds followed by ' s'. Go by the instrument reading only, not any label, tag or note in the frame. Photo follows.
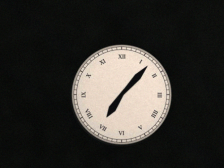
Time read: 7 h 07 min
